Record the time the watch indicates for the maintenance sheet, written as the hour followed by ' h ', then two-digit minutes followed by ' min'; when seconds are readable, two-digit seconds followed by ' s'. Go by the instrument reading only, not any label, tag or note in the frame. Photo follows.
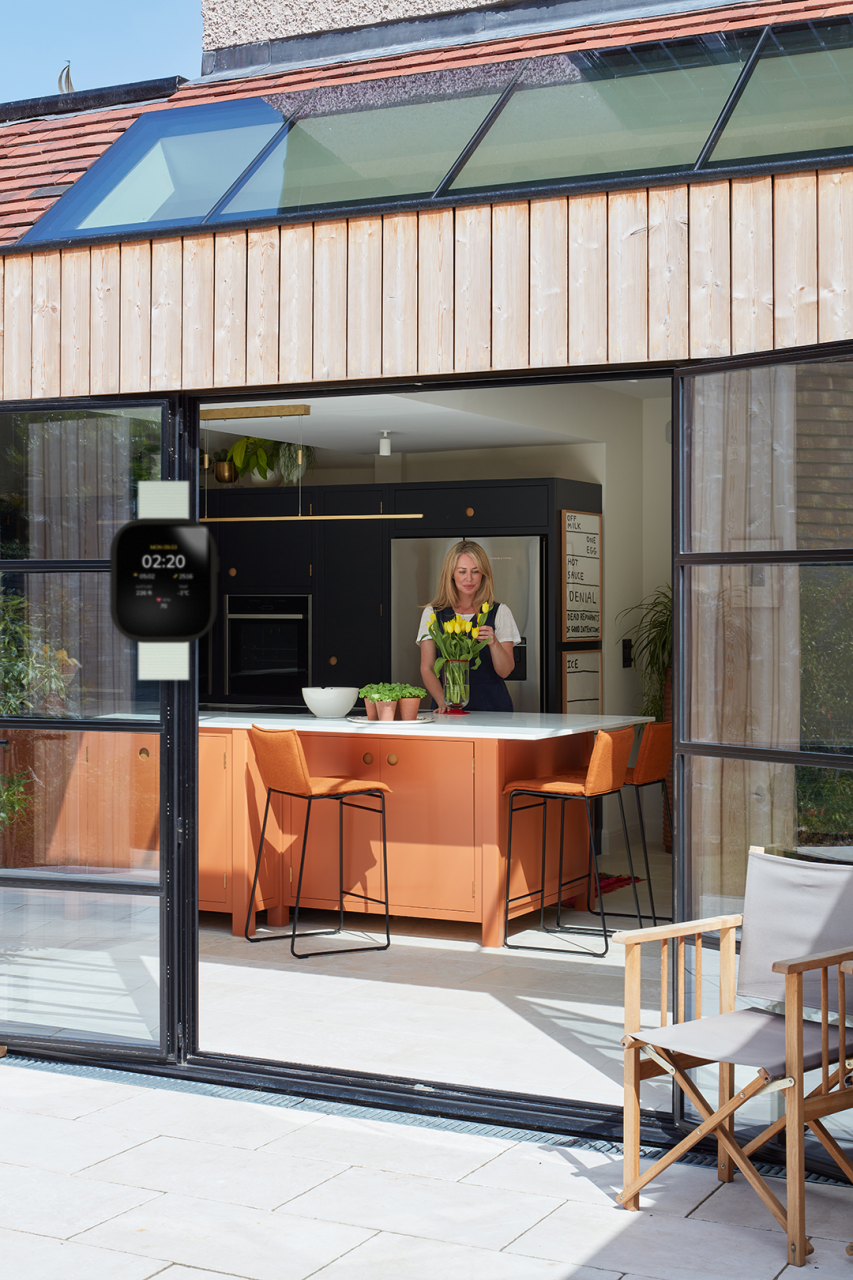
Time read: 2 h 20 min
